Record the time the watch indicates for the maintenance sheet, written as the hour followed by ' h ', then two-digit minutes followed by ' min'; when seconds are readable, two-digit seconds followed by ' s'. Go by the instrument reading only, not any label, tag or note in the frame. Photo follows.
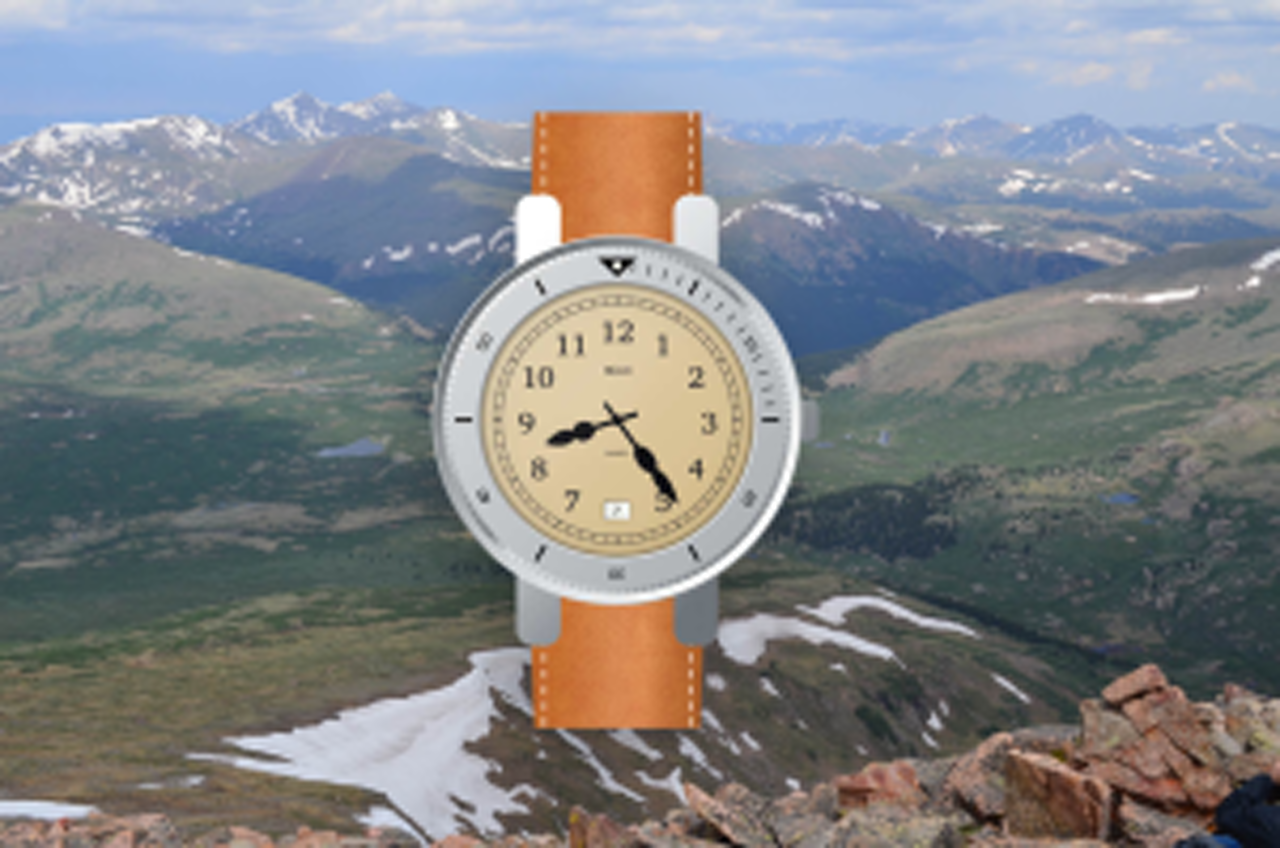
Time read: 8 h 24 min
